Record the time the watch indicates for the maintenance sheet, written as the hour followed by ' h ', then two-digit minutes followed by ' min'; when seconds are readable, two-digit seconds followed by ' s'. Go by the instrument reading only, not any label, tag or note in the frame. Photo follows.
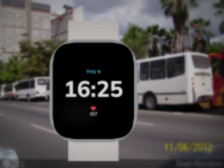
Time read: 16 h 25 min
